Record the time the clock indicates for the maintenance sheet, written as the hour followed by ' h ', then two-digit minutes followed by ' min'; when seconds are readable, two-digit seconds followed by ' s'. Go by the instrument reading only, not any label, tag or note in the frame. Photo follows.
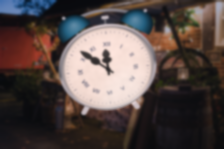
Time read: 11 h 52 min
